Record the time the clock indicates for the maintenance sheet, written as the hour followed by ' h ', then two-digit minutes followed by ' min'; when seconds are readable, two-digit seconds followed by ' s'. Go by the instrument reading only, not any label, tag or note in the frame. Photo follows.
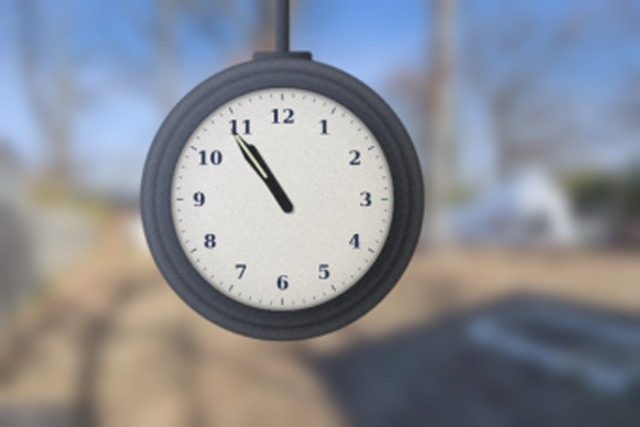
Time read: 10 h 54 min
